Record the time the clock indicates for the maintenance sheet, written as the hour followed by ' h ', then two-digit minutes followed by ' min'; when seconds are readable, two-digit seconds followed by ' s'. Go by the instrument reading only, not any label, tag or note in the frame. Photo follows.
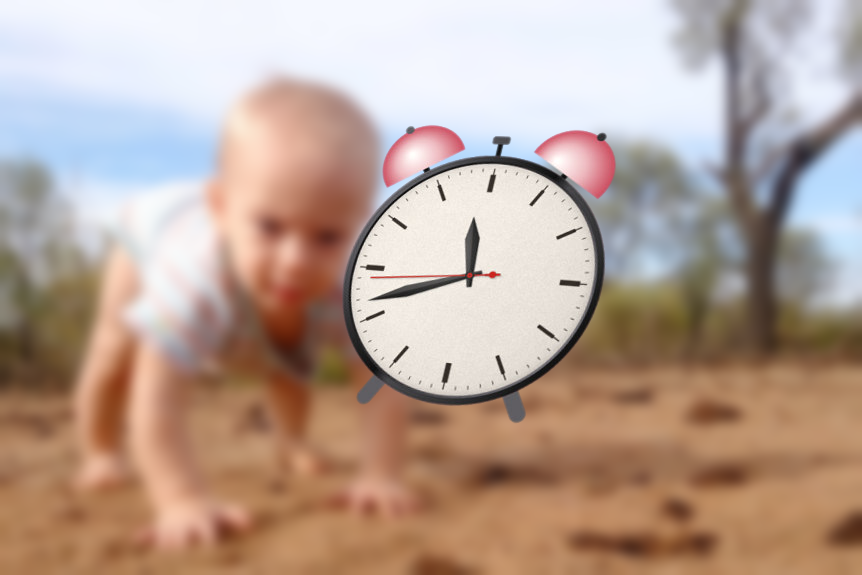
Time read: 11 h 41 min 44 s
